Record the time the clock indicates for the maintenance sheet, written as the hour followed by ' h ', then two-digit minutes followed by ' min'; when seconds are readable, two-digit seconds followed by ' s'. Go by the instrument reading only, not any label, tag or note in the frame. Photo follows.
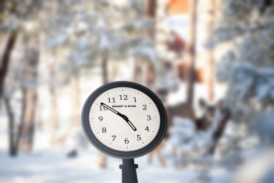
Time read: 4 h 51 min
